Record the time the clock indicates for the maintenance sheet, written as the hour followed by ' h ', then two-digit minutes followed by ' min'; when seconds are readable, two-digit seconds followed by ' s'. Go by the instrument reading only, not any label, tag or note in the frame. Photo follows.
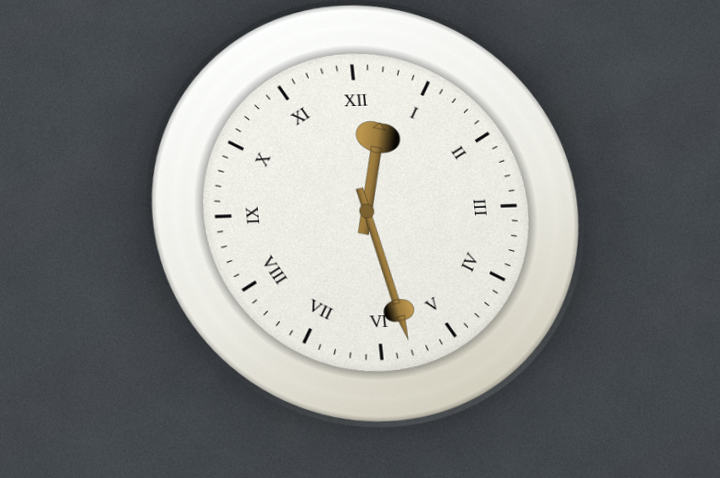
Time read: 12 h 28 min
